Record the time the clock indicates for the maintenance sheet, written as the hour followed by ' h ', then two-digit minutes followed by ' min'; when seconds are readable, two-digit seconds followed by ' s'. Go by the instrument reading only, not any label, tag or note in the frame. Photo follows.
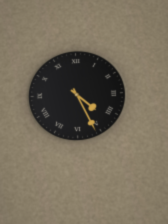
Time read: 4 h 26 min
